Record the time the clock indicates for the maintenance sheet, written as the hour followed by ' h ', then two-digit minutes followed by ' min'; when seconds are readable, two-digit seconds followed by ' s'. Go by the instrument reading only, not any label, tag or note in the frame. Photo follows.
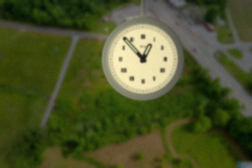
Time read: 12 h 53 min
